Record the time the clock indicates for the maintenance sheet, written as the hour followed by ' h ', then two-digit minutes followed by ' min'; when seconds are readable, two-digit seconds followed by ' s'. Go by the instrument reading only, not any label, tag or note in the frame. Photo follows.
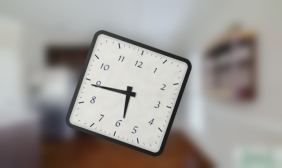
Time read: 5 h 44 min
